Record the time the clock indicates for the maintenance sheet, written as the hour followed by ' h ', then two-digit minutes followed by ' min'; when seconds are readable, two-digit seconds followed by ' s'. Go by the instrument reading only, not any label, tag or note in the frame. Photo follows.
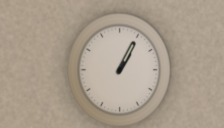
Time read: 1 h 05 min
